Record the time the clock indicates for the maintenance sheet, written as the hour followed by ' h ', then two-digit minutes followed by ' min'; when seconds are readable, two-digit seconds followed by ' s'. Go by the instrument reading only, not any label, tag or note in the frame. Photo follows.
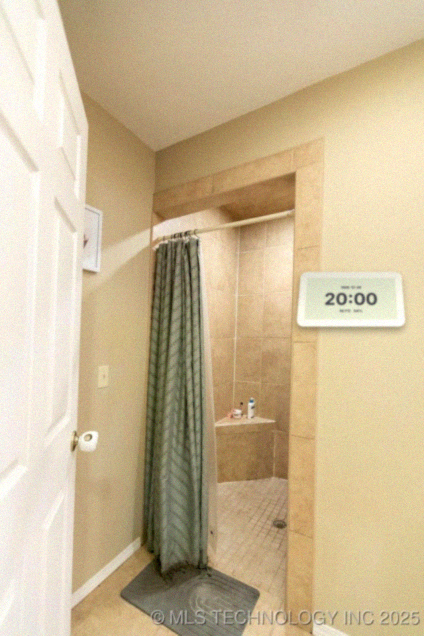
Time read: 20 h 00 min
